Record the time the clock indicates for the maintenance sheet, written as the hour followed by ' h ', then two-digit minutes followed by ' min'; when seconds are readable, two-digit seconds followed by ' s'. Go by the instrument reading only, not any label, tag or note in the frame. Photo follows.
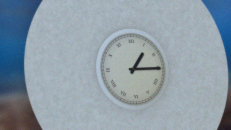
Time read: 1 h 15 min
